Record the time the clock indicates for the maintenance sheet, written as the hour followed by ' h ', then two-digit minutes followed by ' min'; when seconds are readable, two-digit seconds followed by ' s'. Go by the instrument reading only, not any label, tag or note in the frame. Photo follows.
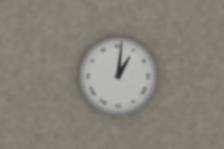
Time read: 1 h 01 min
